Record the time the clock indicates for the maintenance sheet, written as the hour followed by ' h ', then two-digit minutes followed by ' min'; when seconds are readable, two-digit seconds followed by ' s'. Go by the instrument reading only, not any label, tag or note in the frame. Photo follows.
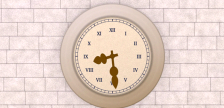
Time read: 8 h 29 min
